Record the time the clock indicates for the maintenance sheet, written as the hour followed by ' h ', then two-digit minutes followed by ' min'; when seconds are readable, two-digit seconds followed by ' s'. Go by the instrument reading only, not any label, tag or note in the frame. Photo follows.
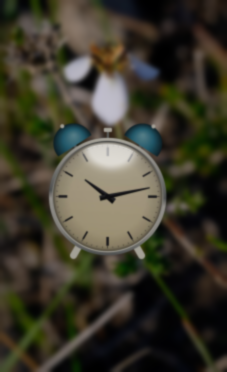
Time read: 10 h 13 min
